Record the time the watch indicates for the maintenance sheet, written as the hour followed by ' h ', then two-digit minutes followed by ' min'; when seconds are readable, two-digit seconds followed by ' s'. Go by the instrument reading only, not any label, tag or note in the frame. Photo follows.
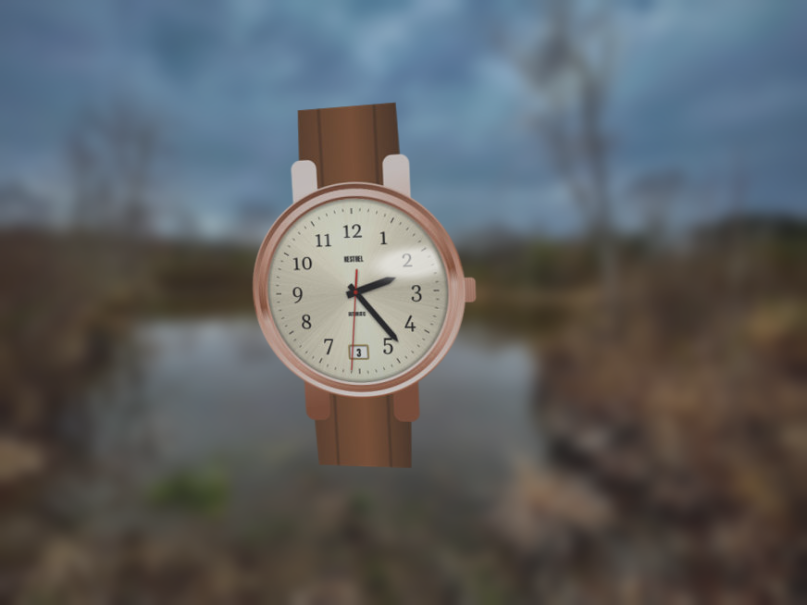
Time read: 2 h 23 min 31 s
